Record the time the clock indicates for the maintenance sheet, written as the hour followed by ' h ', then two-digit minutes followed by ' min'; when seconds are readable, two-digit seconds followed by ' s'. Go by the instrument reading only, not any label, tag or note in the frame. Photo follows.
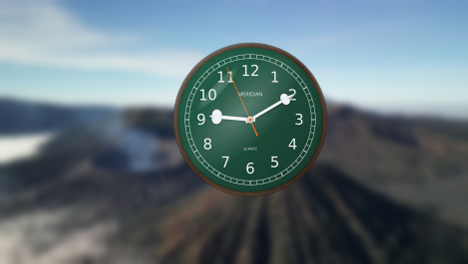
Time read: 9 h 09 min 56 s
